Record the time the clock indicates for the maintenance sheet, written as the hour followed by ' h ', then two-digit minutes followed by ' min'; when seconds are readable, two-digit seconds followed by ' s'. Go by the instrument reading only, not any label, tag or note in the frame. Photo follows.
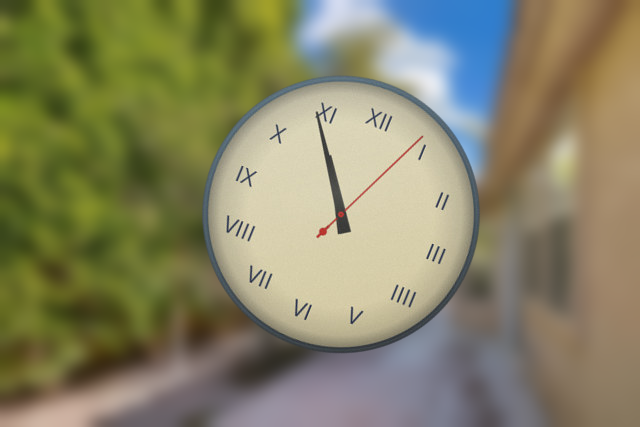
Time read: 10 h 54 min 04 s
